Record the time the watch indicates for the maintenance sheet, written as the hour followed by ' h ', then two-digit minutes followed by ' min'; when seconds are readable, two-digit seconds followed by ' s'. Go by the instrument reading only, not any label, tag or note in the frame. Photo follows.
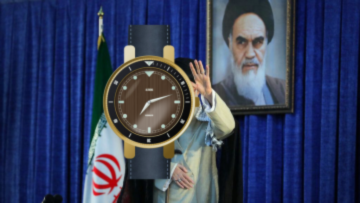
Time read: 7 h 12 min
